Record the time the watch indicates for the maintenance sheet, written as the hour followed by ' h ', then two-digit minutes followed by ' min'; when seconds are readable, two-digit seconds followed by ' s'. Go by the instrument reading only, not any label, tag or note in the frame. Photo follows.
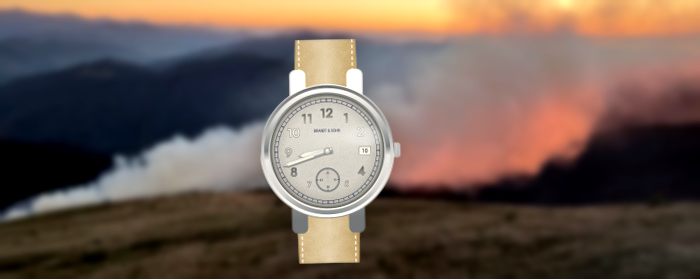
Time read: 8 h 42 min
